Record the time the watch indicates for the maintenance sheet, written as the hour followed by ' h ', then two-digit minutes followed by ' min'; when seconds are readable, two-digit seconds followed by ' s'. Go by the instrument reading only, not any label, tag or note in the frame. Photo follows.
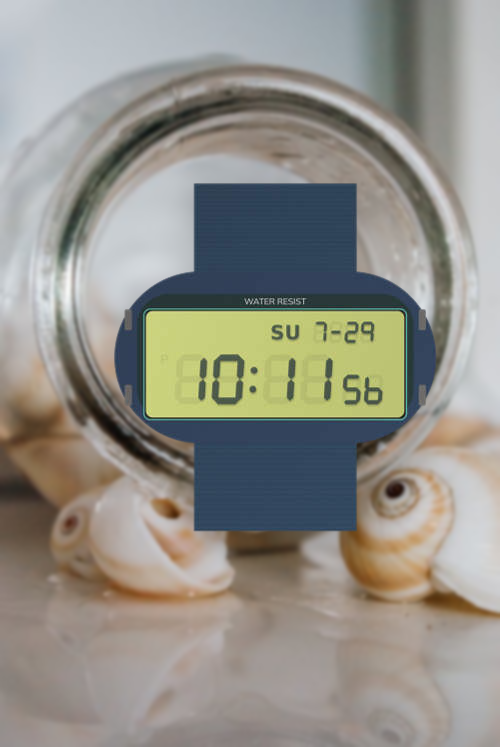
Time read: 10 h 11 min 56 s
